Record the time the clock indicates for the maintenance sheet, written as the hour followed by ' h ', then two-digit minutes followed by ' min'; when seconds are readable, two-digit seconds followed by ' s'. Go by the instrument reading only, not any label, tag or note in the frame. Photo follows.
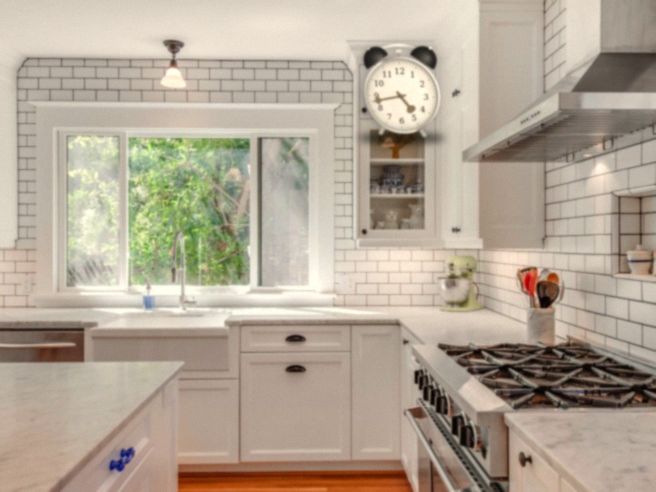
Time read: 4 h 43 min
